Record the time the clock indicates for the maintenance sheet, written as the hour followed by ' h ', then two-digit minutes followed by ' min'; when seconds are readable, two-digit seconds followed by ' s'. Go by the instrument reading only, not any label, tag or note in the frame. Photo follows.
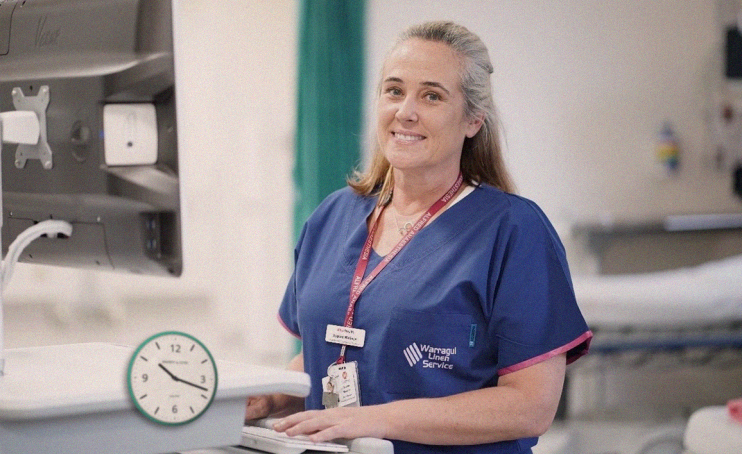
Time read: 10 h 18 min
